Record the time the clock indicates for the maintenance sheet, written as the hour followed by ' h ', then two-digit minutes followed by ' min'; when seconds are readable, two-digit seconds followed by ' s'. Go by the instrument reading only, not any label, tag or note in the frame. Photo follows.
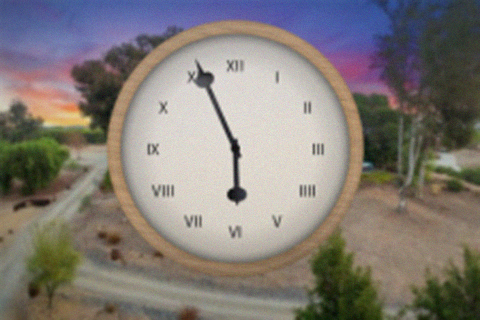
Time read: 5 h 56 min
